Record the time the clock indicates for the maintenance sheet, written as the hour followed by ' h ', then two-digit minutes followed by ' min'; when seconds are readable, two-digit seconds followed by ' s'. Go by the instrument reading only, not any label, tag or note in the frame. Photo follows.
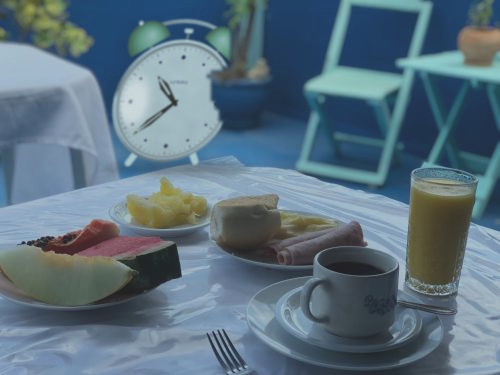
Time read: 10 h 38 min
